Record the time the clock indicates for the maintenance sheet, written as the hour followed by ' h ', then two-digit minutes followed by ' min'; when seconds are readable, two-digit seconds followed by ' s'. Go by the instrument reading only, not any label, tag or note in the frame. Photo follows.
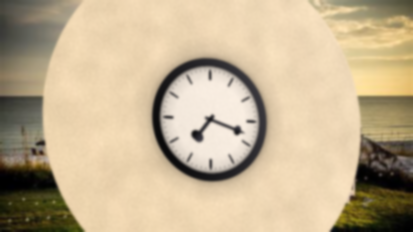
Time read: 7 h 18 min
